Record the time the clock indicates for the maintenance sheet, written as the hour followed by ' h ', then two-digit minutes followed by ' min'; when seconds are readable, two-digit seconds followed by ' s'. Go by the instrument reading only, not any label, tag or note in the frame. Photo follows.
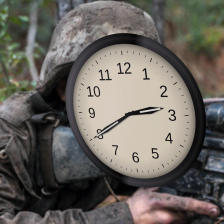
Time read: 2 h 40 min
